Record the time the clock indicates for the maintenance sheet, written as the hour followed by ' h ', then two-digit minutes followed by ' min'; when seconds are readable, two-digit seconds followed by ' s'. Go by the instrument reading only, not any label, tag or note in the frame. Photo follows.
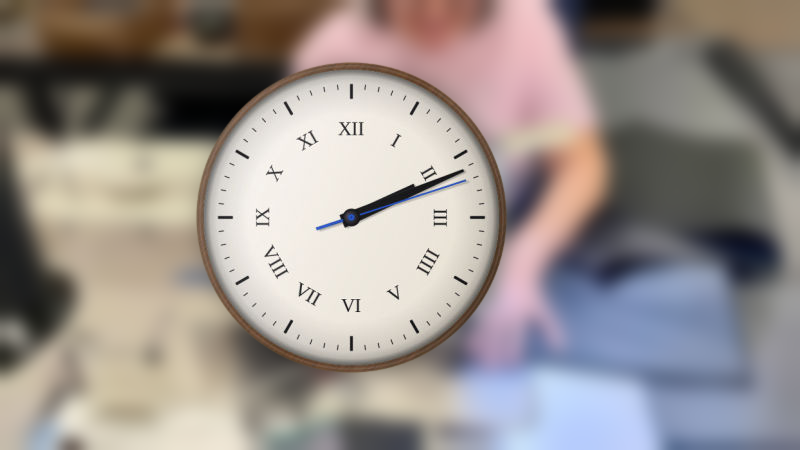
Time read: 2 h 11 min 12 s
